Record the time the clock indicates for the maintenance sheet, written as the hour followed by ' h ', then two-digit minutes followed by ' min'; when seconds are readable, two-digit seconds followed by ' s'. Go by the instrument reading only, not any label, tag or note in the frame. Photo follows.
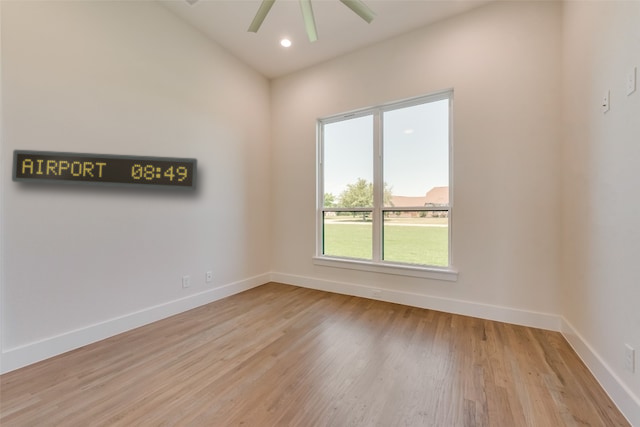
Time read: 8 h 49 min
